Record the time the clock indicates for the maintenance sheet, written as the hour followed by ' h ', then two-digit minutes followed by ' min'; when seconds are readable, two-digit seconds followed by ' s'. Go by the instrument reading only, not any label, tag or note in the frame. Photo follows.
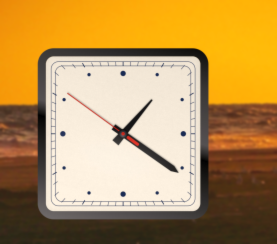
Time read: 1 h 20 min 51 s
